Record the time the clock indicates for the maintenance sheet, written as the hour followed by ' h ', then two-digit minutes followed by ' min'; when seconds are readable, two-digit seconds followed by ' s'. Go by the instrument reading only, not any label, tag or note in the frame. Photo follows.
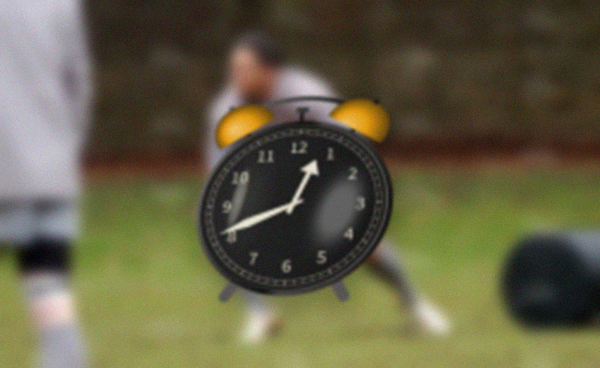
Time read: 12 h 41 min
